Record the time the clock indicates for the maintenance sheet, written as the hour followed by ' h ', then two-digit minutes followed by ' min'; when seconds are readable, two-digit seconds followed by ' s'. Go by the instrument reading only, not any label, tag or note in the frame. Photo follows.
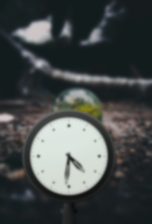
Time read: 4 h 31 min
